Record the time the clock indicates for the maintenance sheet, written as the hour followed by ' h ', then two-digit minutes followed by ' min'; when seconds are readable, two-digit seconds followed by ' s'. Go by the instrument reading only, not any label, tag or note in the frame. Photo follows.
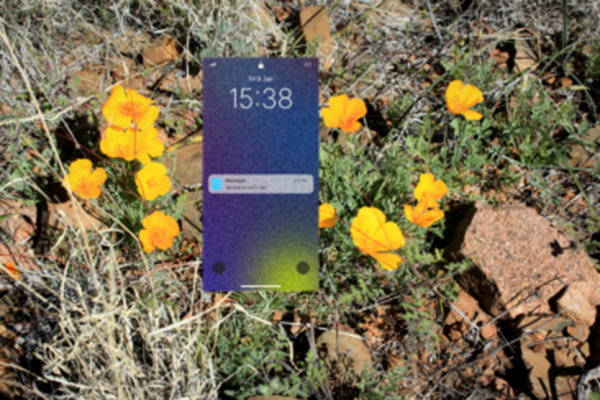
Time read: 15 h 38 min
